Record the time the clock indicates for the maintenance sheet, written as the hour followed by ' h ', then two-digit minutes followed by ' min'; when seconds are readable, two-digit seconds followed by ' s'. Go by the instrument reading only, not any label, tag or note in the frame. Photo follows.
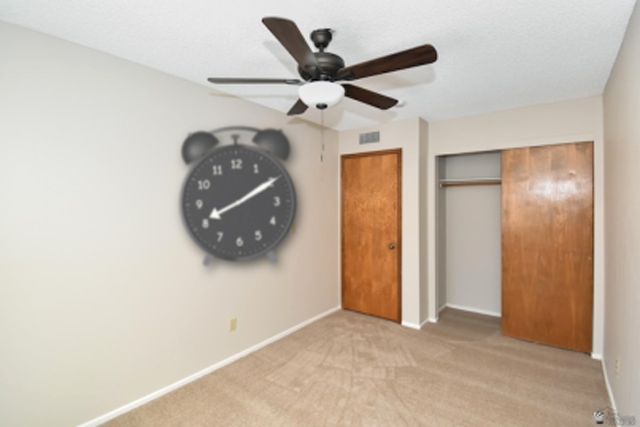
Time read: 8 h 10 min
